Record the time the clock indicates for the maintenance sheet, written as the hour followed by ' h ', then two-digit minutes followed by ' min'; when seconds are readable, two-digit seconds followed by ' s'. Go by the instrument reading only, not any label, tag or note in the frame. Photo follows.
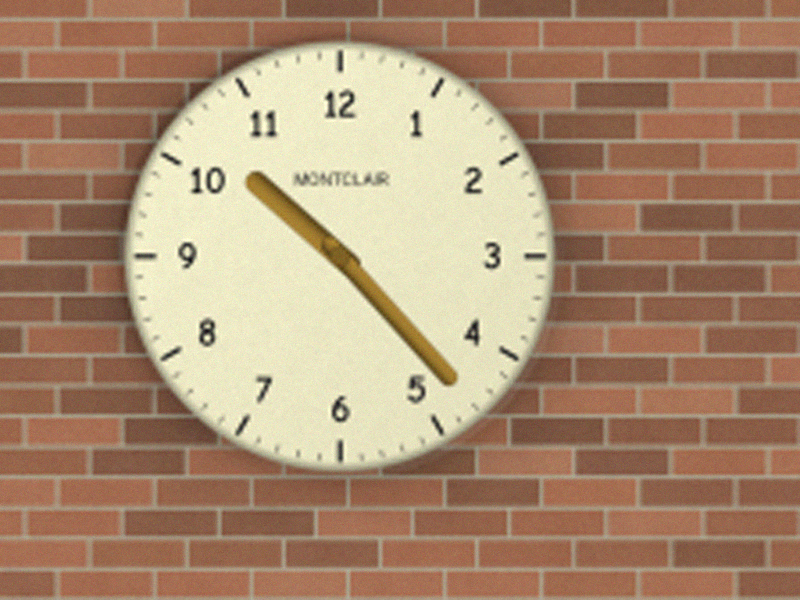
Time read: 10 h 23 min
